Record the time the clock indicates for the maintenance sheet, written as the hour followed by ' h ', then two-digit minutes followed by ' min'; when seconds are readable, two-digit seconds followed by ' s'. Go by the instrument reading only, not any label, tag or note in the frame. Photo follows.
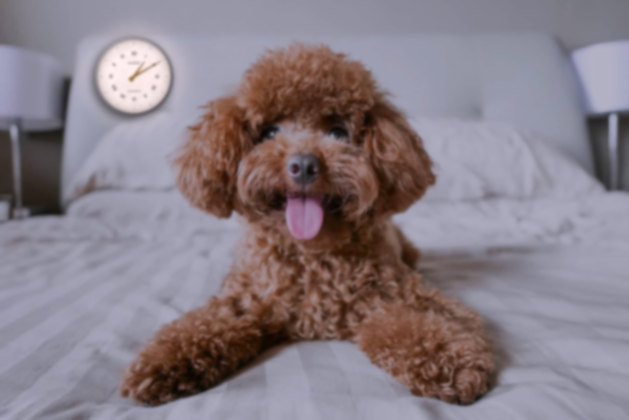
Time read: 1 h 10 min
